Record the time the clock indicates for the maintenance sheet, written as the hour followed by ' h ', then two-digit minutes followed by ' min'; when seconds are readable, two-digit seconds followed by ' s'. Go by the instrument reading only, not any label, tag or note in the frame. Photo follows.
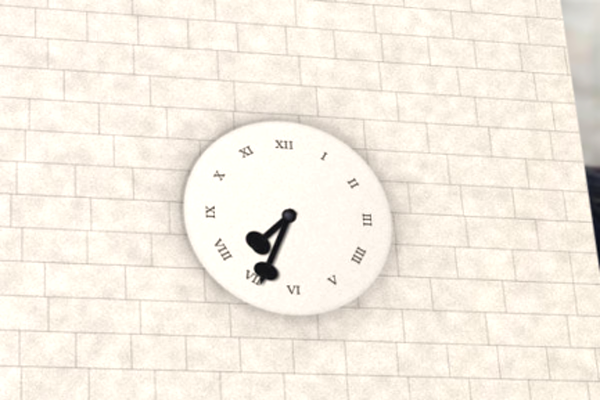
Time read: 7 h 34 min
